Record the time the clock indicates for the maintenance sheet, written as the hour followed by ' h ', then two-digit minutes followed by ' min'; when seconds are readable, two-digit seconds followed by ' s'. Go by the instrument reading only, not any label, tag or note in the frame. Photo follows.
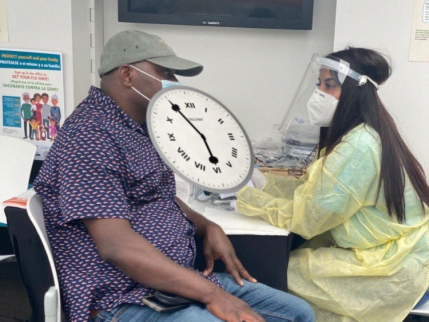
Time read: 5 h 55 min
